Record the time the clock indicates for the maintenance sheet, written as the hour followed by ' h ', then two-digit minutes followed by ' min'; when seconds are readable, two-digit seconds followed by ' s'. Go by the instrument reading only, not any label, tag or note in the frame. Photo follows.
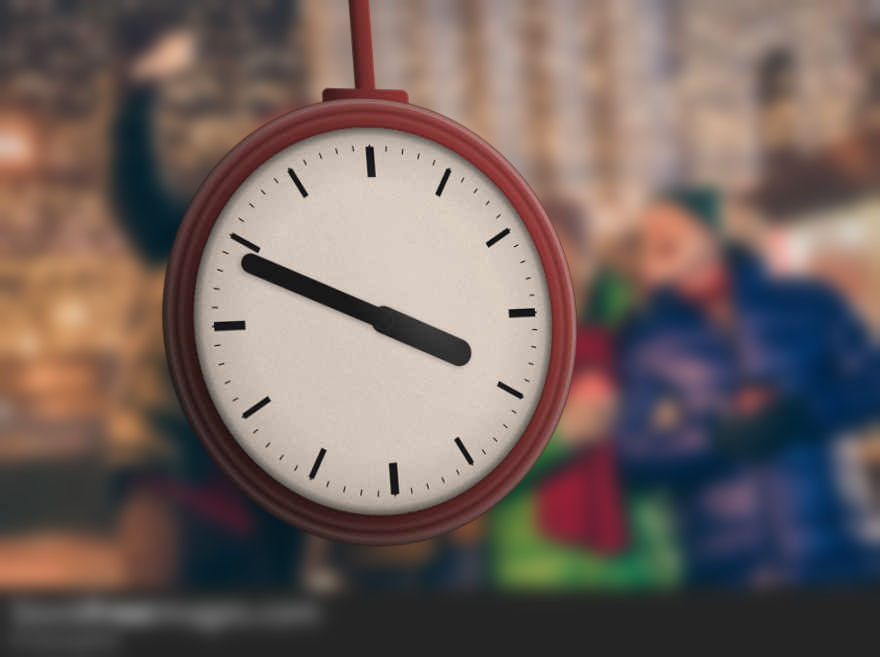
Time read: 3 h 49 min
